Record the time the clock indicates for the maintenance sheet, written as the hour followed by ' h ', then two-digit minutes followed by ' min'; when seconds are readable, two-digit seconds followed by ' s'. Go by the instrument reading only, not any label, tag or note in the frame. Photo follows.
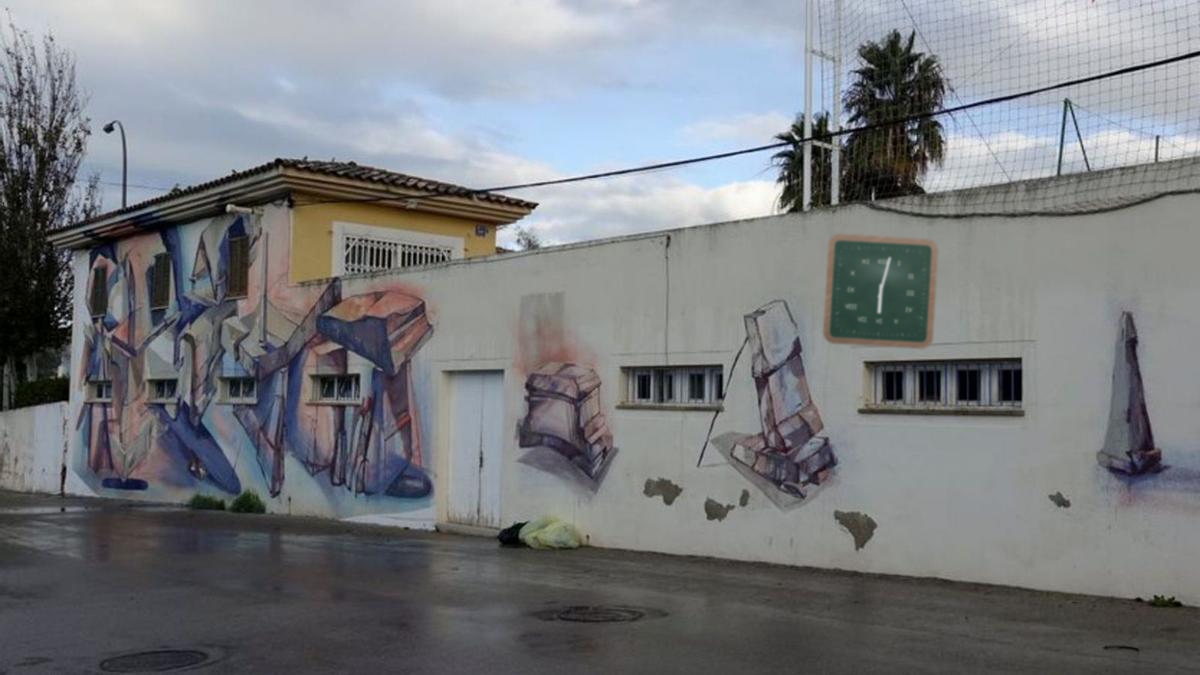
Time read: 6 h 02 min
